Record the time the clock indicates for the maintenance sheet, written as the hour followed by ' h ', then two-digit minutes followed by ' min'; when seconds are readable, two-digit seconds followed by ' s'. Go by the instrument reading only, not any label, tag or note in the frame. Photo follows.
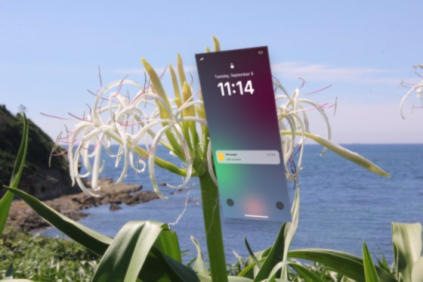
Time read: 11 h 14 min
